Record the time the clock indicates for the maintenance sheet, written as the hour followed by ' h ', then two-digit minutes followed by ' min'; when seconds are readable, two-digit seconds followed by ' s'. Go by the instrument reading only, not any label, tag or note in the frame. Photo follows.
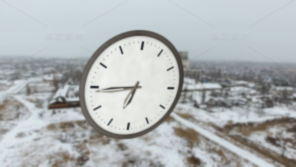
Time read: 6 h 44 min
